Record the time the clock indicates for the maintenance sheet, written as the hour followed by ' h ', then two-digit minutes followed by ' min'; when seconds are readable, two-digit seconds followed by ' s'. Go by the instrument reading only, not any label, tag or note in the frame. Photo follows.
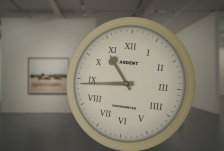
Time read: 10 h 44 min
